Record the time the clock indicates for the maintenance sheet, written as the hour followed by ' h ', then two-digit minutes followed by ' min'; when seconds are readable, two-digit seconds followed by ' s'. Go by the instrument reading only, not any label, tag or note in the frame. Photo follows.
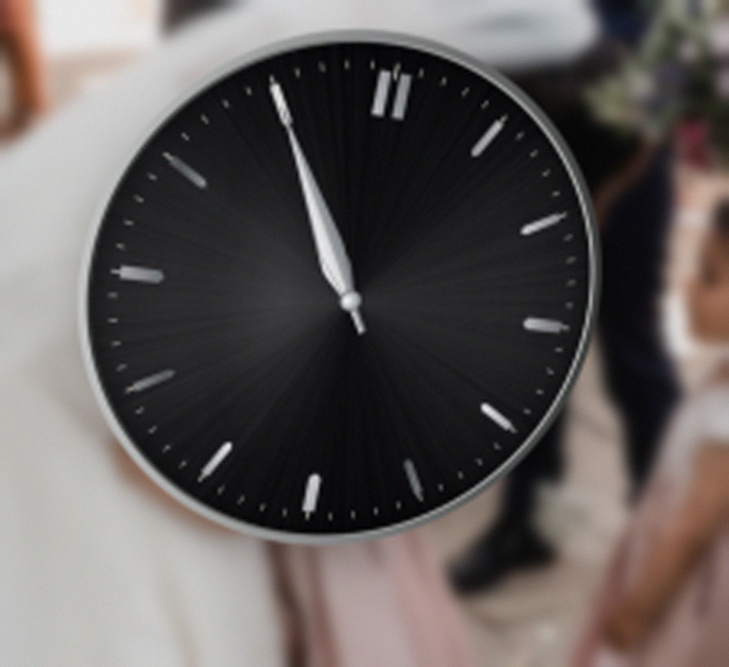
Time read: 10 h 55 min
